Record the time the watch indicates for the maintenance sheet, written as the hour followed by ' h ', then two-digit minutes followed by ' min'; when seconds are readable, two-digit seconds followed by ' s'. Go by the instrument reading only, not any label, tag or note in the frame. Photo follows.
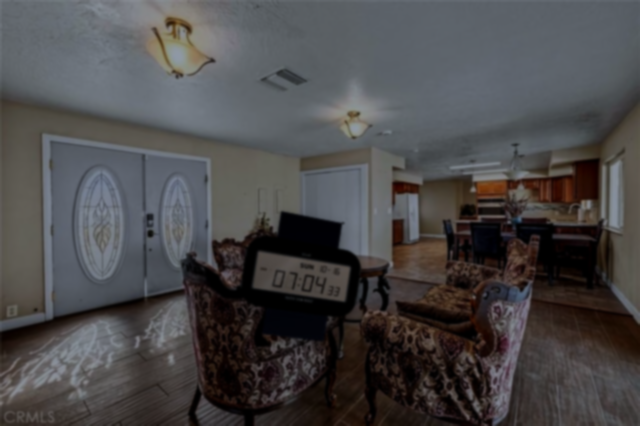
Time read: 7 h 04 min
